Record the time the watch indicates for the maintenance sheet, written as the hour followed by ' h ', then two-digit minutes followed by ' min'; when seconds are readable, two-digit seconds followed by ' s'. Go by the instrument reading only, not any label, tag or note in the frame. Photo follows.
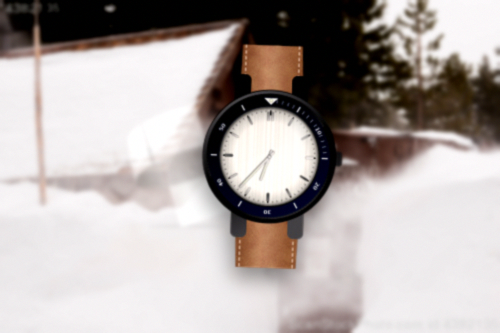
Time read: 6 h 37 min
